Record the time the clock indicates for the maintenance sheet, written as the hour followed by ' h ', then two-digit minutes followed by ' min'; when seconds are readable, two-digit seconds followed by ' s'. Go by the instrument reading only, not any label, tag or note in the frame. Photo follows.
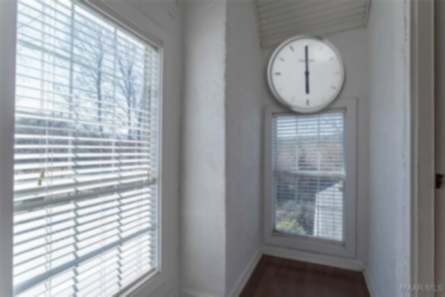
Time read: 6 h 00 min
